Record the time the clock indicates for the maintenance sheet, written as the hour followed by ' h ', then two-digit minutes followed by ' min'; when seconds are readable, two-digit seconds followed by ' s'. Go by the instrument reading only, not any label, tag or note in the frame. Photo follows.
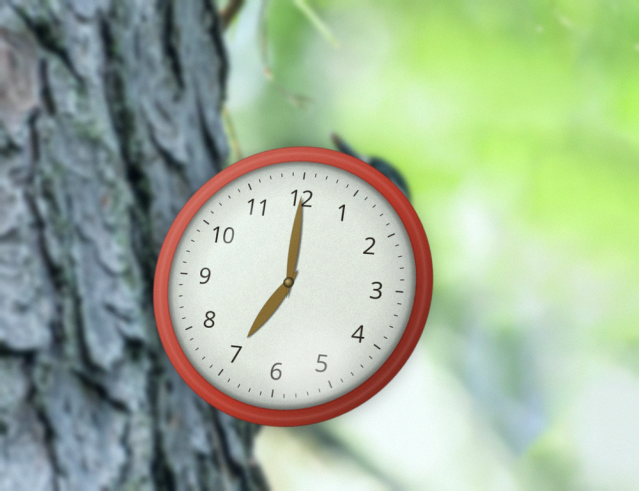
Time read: 7 h 00 min
